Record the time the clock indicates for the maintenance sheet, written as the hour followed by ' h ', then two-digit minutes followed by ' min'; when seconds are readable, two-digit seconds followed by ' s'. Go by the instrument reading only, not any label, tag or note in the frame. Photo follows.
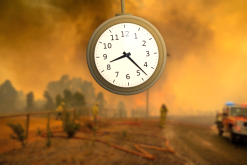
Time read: 8 h 23 min
